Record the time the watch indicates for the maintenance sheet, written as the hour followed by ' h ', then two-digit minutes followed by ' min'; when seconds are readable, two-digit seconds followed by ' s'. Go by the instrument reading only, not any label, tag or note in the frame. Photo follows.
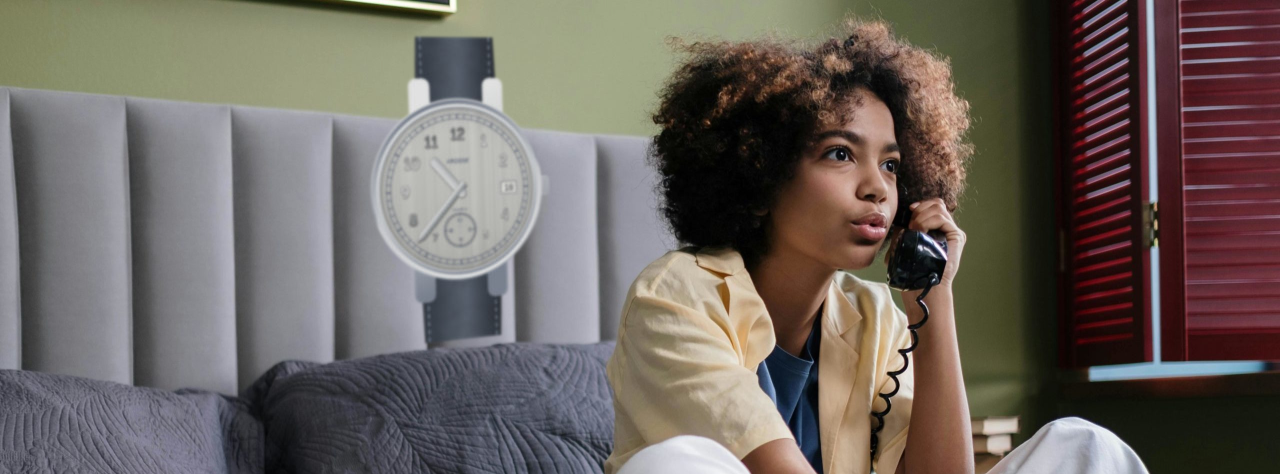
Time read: 10 h 37 min
